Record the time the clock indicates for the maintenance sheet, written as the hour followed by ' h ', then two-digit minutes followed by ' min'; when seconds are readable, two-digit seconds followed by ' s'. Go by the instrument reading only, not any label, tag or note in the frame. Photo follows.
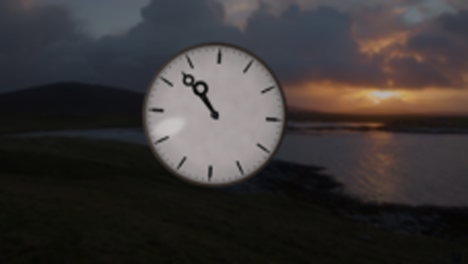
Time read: 10 h 53 min
